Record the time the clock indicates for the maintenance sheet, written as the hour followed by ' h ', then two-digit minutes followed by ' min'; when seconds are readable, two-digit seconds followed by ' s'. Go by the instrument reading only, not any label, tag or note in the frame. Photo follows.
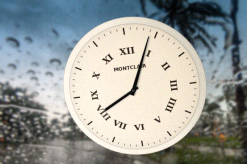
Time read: 8 h 04 min
